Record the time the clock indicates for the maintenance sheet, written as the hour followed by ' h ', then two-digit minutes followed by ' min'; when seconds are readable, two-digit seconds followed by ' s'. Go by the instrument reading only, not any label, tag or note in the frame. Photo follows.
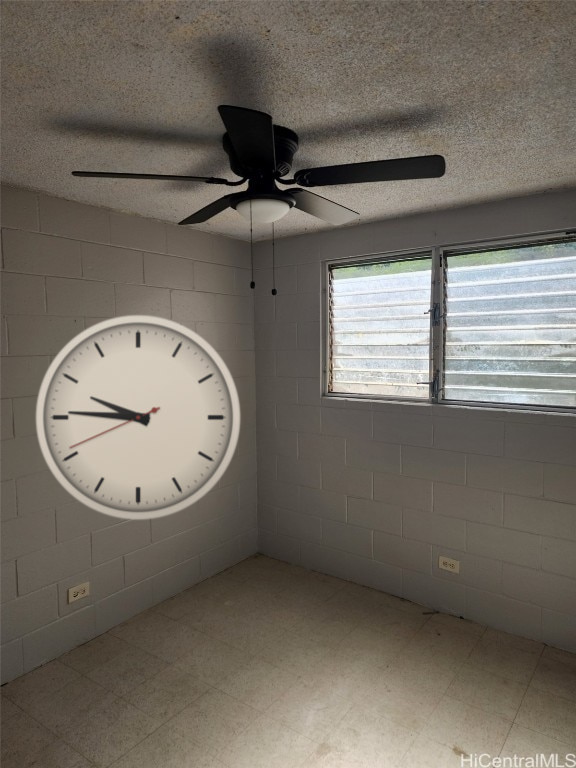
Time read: 9 h 45 min 41 s
